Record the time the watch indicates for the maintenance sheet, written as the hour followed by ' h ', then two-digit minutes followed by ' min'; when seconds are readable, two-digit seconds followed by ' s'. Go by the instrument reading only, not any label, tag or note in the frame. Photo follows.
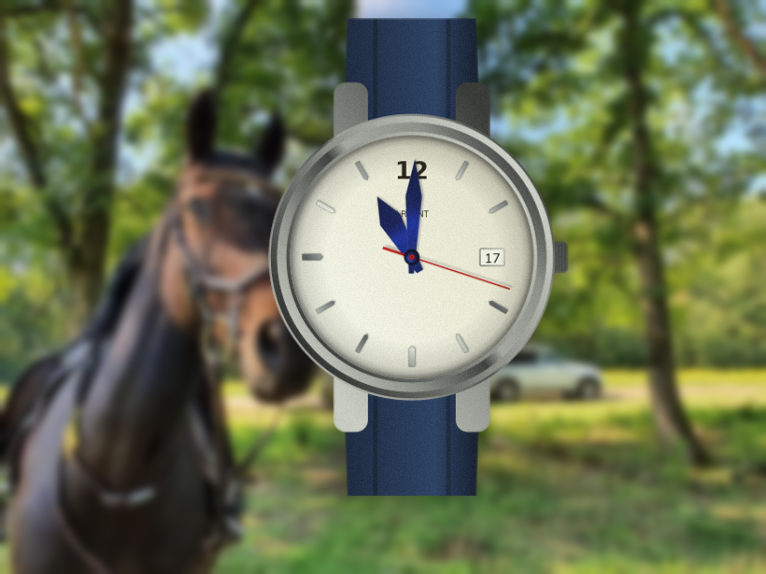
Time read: 11 h 00 min 18 s
